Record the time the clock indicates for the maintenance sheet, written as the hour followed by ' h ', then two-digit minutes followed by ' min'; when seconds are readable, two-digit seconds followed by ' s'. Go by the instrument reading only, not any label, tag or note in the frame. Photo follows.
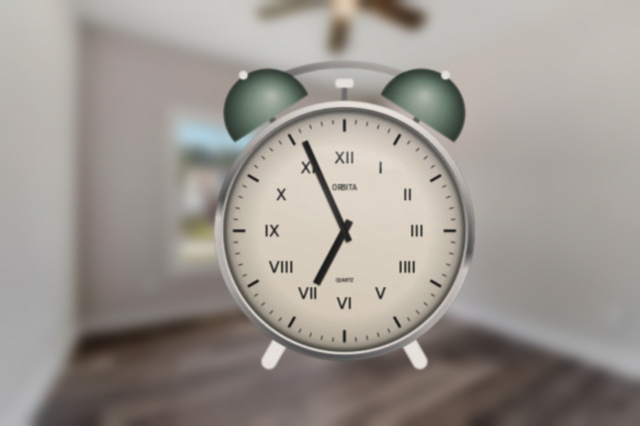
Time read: 6 h 56 min
